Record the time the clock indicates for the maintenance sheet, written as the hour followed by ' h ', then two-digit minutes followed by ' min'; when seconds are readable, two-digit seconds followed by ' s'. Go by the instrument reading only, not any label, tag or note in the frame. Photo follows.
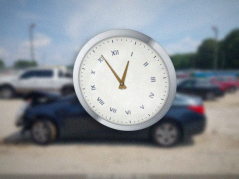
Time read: 12 h 56 min
